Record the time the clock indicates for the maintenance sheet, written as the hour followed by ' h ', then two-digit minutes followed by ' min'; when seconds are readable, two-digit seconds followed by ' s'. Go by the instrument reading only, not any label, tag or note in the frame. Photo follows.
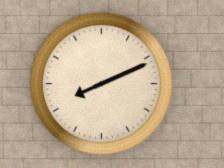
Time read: 8 h 11 min
